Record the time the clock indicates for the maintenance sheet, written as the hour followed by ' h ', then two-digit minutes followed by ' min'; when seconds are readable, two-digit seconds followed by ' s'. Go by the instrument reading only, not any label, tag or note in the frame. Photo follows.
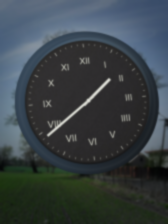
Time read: 1 h 39 min
